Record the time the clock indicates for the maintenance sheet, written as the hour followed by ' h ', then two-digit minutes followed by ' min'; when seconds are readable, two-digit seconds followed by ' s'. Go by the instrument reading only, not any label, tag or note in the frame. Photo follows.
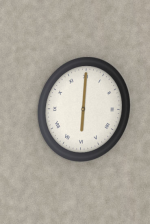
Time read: 6 h 00 min
